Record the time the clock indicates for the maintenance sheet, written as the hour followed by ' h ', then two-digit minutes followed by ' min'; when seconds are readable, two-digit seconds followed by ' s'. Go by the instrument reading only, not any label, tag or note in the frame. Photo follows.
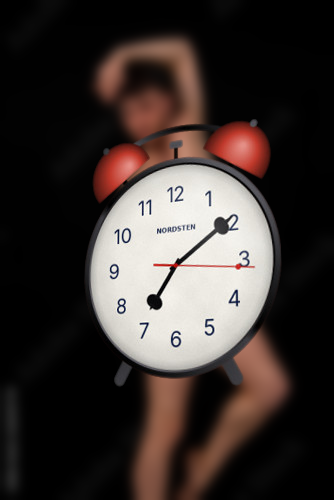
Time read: 7 h 09 min 16 s
